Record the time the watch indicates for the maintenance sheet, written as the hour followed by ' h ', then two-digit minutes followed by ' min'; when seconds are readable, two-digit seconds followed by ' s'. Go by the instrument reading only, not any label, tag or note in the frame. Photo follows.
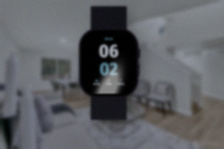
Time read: 6 h 02 min
